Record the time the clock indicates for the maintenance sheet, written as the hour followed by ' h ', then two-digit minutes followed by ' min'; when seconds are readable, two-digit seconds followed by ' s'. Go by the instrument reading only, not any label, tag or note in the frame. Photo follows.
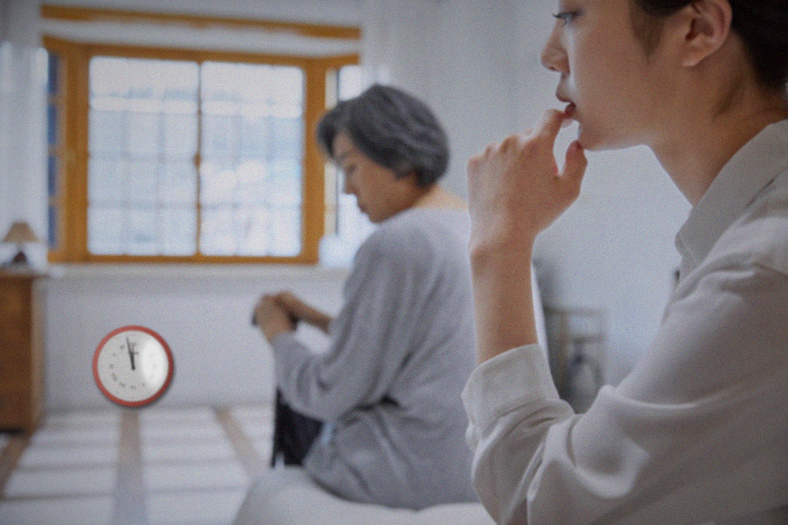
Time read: 11 h 58 min
